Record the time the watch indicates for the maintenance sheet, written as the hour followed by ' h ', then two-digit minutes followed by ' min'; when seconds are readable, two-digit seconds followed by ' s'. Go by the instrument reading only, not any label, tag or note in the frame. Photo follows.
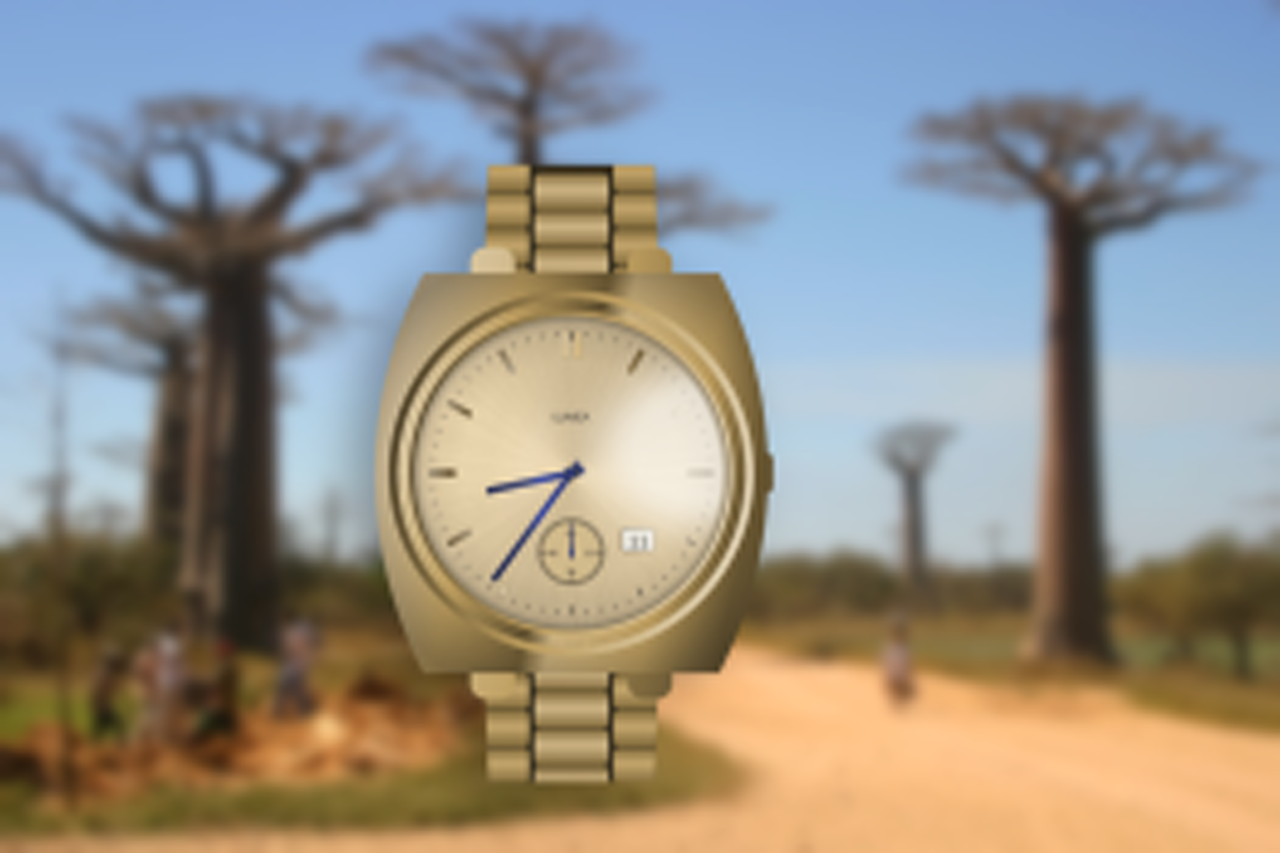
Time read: 8 h 36 min
